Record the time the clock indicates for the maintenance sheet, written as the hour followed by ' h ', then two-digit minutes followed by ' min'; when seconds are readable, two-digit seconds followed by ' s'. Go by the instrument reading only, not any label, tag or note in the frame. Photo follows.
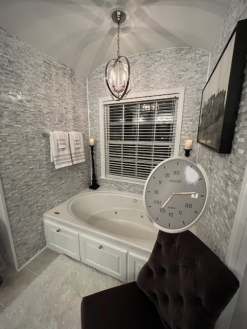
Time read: 7 h 14 min
